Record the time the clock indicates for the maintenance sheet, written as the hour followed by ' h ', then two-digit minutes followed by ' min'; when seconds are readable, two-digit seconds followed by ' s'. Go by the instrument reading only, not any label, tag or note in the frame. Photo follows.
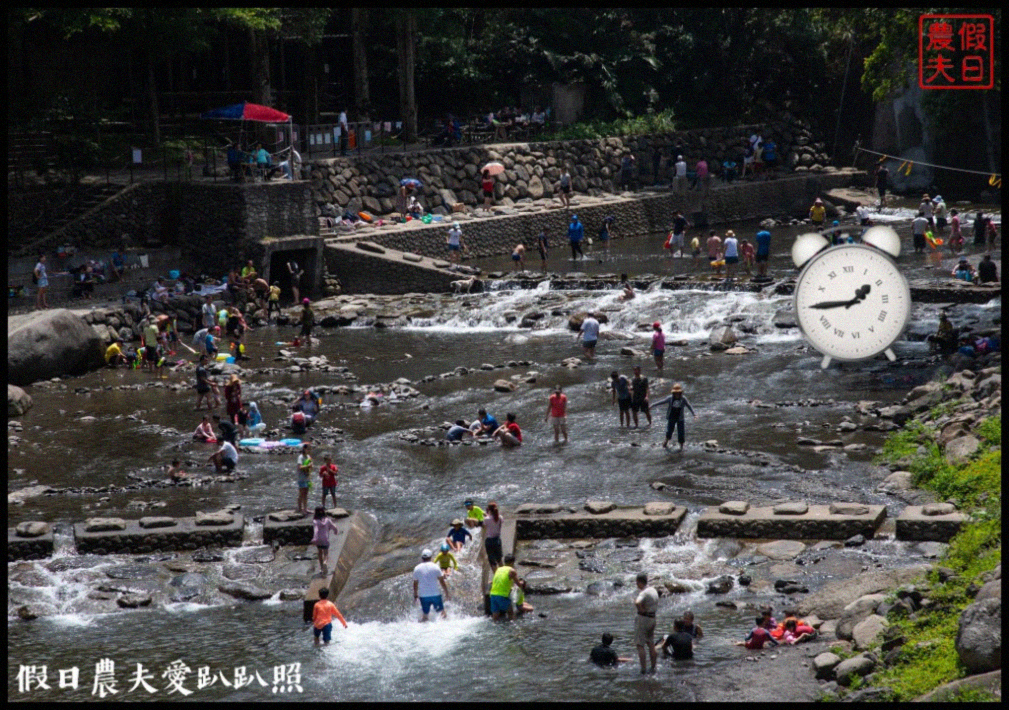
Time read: 1 h 45 min
